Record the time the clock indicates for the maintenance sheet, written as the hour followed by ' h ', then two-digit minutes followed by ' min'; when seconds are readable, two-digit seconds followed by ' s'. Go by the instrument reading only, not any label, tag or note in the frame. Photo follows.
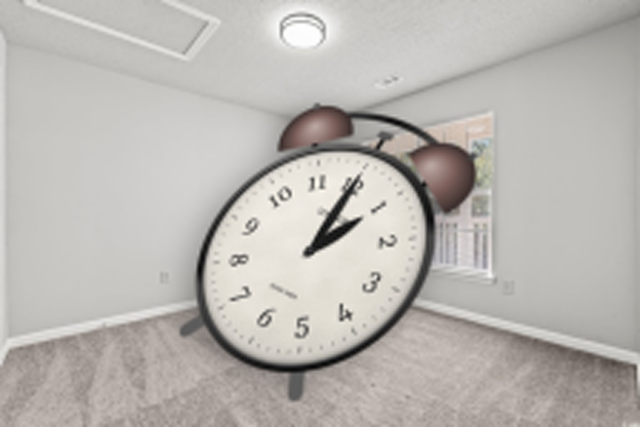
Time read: 1 h 00 min
